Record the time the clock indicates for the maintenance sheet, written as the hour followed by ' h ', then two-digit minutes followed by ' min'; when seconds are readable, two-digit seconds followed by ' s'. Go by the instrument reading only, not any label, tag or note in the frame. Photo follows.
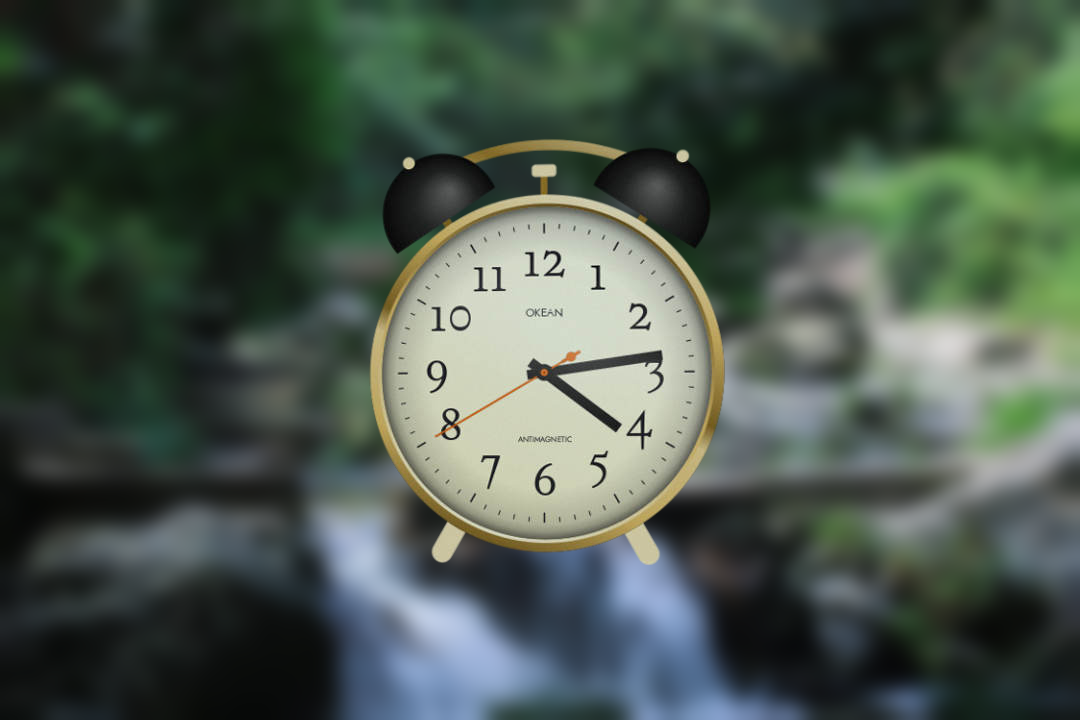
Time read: 4 h 13 min 40 s
